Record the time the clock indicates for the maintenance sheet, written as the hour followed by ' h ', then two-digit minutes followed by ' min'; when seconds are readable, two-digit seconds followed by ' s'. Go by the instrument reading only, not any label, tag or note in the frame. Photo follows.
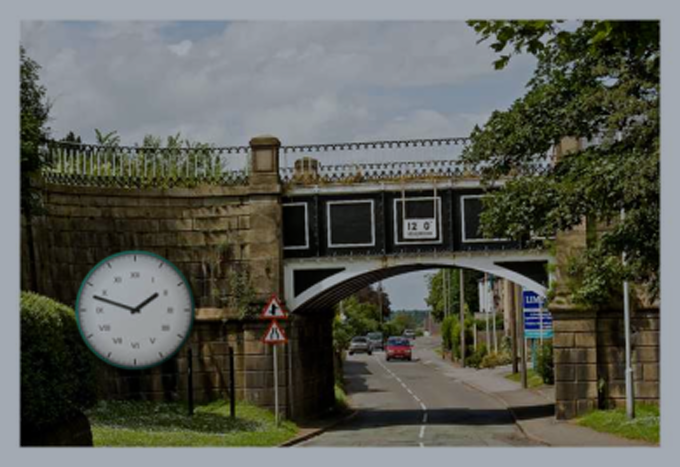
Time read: 1 h 48 min
